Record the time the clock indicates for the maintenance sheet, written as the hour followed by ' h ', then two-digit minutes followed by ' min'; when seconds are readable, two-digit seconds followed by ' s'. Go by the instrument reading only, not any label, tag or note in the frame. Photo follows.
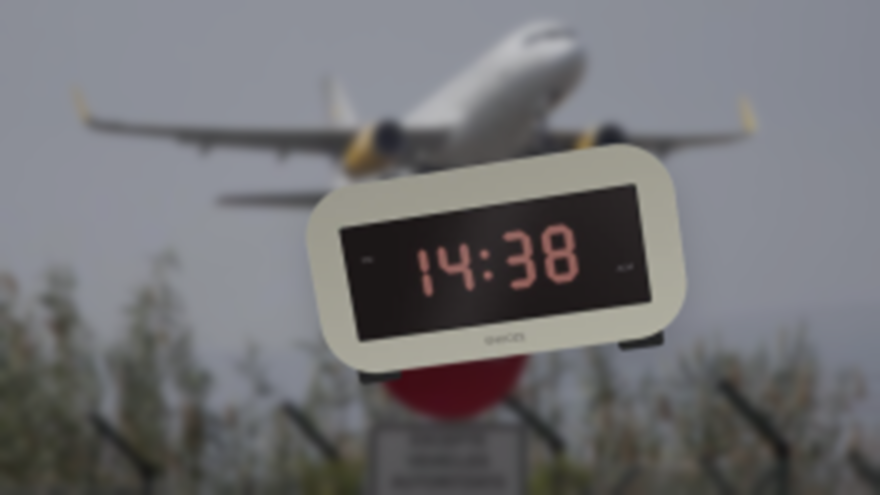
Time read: 14 h 38 min
